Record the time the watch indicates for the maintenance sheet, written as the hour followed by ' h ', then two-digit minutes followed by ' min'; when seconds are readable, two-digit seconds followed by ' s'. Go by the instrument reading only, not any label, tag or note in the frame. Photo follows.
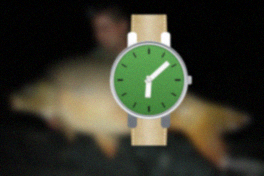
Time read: 6 h 08 min
